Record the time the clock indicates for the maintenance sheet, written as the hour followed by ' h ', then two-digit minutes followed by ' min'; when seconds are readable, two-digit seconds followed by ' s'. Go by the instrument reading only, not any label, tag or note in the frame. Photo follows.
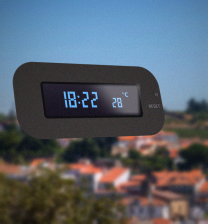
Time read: 18 h 22 min
